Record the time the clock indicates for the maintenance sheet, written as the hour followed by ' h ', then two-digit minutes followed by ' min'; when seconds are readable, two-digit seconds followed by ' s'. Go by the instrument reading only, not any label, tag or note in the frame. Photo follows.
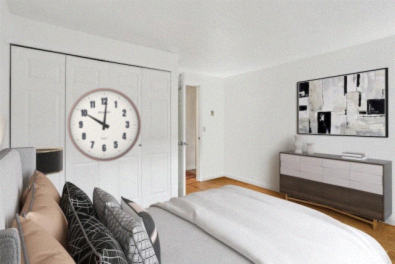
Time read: 10 h 01 min
